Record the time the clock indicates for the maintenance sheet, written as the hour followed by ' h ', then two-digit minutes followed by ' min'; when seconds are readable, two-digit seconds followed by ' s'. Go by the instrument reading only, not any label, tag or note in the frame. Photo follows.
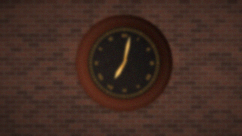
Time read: 7 h 02 min
